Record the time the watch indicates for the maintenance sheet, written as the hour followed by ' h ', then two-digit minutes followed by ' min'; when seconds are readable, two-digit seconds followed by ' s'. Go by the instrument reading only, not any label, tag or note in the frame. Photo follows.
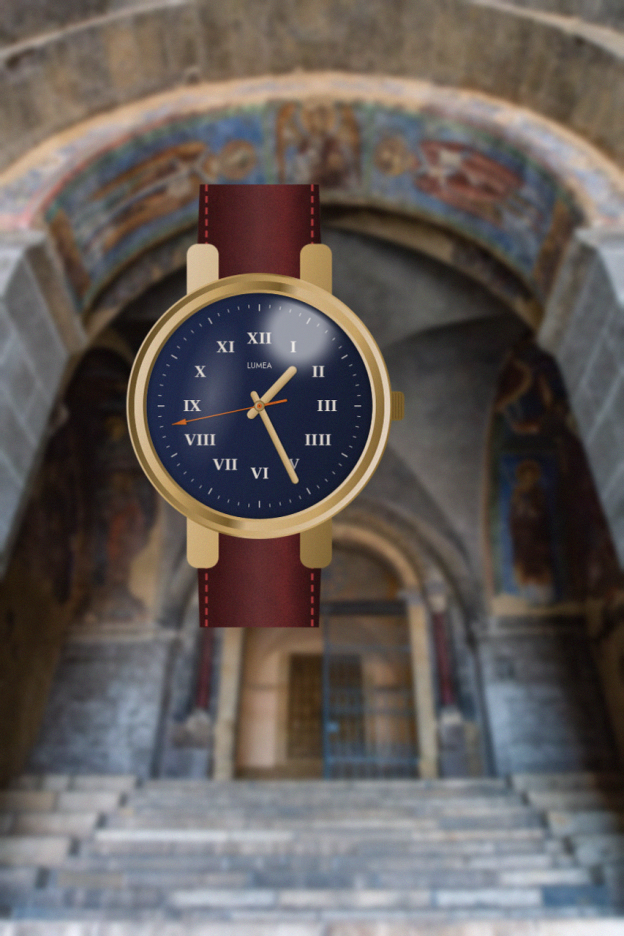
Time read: 1 h 25 min 43 s
